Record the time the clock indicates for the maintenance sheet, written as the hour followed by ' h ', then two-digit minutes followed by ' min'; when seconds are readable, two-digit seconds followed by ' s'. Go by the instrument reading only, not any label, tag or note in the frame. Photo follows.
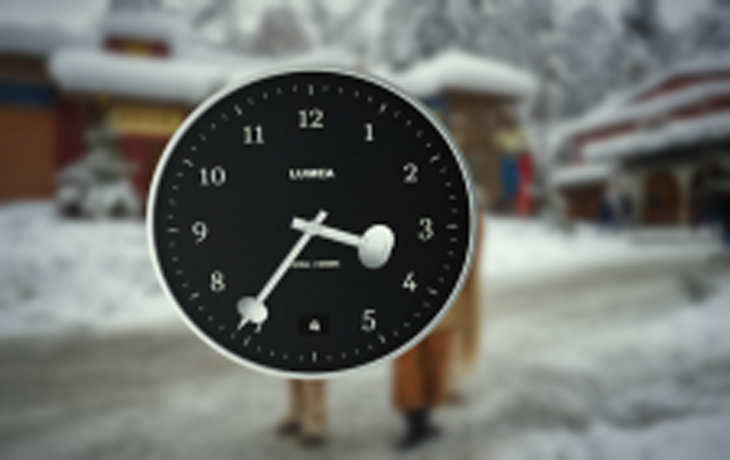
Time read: 3 h 36 min
